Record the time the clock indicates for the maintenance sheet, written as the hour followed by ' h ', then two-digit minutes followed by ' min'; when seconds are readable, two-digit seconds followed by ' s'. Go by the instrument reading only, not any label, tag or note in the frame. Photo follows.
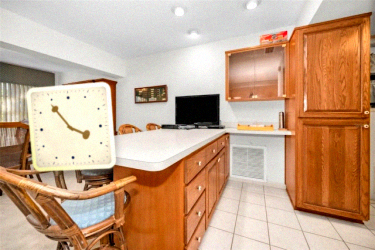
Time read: 3 h 54 min
